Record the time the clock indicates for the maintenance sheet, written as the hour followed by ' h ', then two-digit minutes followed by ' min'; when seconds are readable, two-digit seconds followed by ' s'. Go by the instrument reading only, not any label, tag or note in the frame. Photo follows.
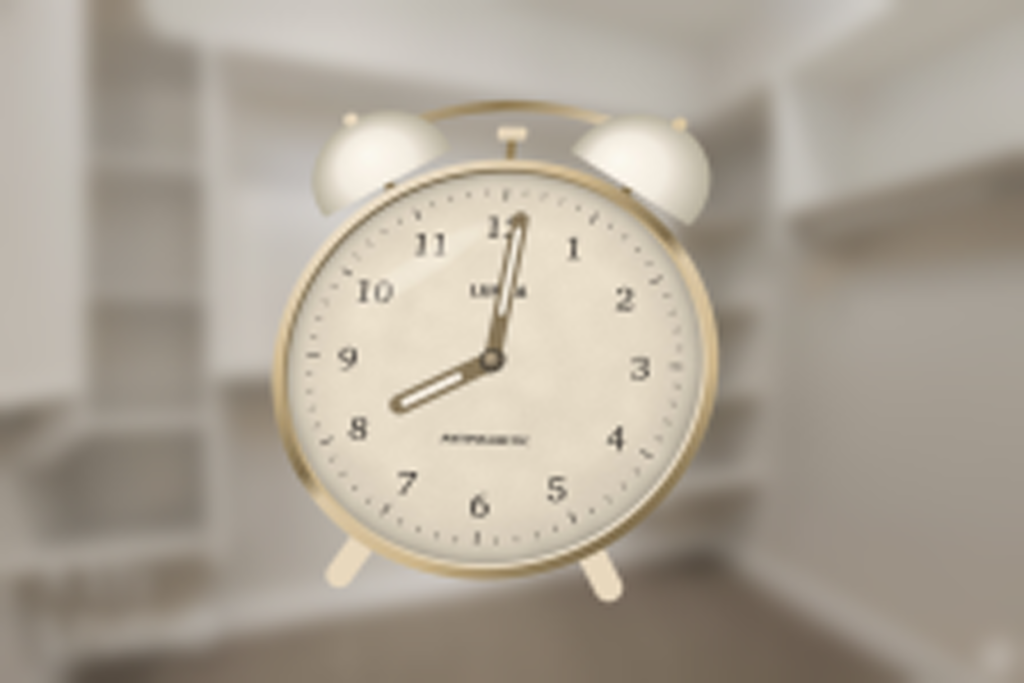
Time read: 8 h 01 min
